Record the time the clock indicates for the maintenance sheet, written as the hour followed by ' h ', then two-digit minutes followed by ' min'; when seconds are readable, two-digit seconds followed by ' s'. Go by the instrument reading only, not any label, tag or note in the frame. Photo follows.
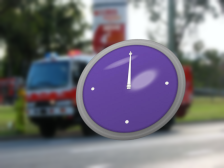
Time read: 12 h 00 min
